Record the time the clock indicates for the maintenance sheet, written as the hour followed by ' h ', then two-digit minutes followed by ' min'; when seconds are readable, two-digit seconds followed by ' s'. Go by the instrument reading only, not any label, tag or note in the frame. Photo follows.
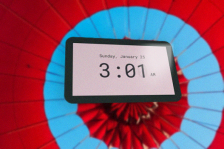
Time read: 3 h 01 min
